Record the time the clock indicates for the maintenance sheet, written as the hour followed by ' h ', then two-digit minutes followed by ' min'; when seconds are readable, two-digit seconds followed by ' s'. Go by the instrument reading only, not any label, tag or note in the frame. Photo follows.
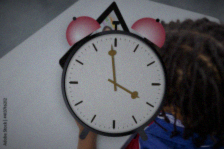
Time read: 3 h 59 min
